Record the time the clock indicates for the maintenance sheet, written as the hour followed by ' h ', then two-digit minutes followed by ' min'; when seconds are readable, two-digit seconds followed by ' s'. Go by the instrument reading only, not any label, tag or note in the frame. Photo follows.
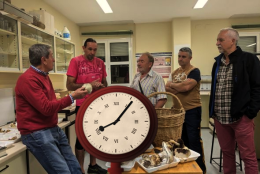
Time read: 8 h 06 min
